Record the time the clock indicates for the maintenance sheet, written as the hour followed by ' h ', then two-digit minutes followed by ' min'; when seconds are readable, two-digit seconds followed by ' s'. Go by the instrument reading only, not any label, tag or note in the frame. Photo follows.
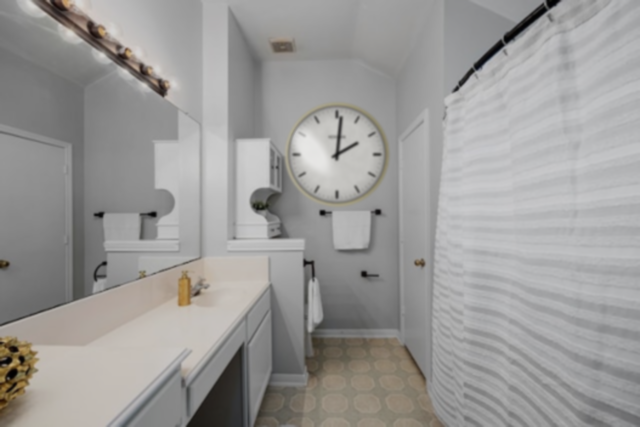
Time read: 2 h 01 min
